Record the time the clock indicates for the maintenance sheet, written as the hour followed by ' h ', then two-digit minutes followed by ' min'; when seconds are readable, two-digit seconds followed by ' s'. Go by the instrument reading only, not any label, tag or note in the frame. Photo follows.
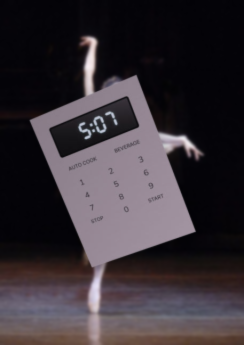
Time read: 5 h 07 min
